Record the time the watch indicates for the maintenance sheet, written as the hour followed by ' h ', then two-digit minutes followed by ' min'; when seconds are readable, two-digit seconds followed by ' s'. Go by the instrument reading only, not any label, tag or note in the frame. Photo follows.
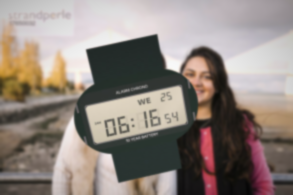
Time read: 6 h 16 min 54 s
